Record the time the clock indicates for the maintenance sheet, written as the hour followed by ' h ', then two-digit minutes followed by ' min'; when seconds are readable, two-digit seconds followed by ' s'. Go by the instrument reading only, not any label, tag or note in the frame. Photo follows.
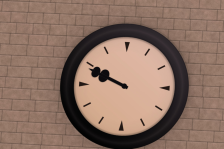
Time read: 9 h 49 min
